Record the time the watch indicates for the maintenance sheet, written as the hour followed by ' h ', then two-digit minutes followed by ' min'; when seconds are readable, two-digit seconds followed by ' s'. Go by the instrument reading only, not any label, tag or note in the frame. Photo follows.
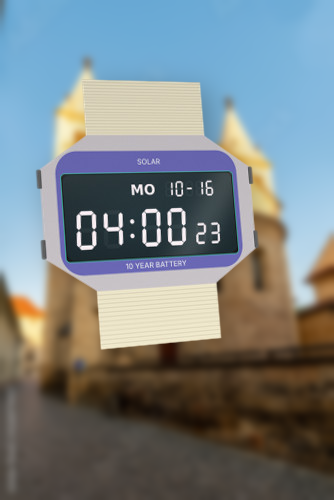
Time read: 4 h 00 min 23 s
